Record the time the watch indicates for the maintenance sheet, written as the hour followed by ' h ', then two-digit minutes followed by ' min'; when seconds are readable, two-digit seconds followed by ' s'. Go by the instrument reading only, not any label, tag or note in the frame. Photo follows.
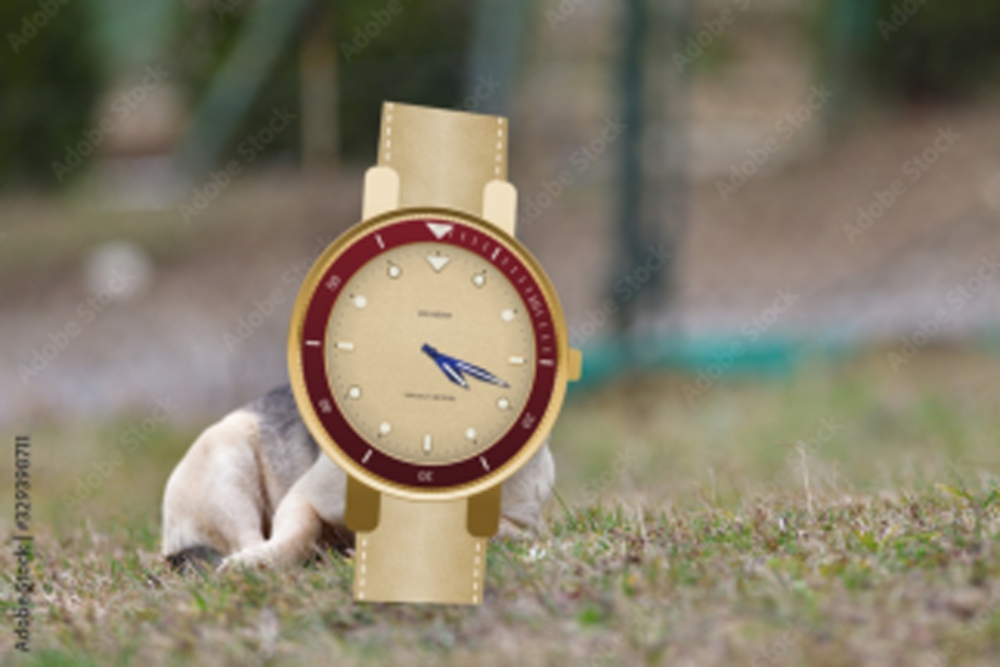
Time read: 4 h 18 min
